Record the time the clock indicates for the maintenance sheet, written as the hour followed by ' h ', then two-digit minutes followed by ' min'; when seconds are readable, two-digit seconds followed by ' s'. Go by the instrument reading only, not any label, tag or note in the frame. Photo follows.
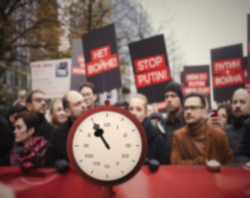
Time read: 10 h 55 min
